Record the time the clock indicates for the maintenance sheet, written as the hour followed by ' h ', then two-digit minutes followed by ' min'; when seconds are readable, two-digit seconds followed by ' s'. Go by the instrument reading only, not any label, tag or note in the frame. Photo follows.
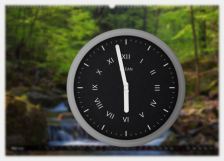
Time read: 5 h 58 min
